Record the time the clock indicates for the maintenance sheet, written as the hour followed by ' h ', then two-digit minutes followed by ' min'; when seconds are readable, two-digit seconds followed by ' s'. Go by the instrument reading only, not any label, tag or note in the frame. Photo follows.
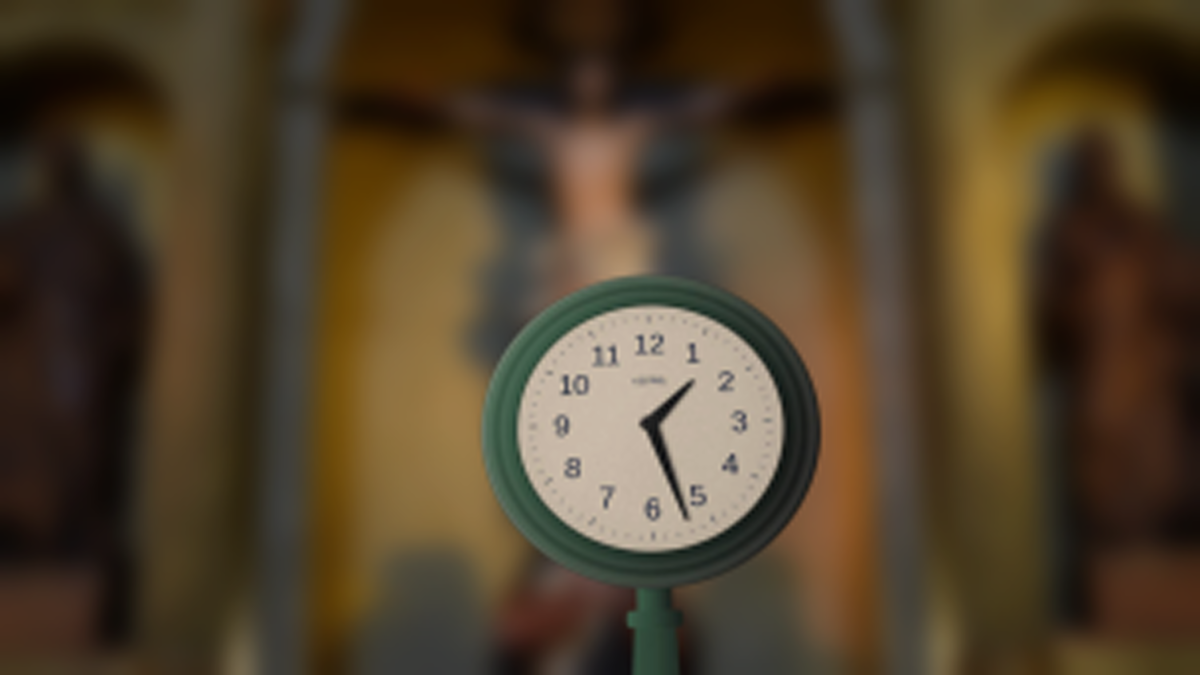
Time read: 1 h 27 min
